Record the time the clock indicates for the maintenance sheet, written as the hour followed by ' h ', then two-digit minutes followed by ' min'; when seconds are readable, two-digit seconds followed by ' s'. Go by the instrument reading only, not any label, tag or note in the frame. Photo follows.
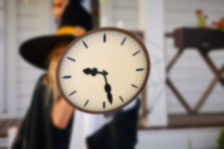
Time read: 9 h 28 min
